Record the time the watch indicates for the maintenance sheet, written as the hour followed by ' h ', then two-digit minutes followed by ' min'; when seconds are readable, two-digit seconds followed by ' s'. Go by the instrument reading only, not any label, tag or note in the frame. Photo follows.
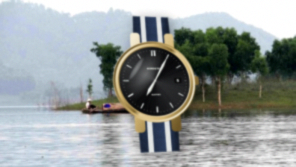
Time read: 7 h 05 min
